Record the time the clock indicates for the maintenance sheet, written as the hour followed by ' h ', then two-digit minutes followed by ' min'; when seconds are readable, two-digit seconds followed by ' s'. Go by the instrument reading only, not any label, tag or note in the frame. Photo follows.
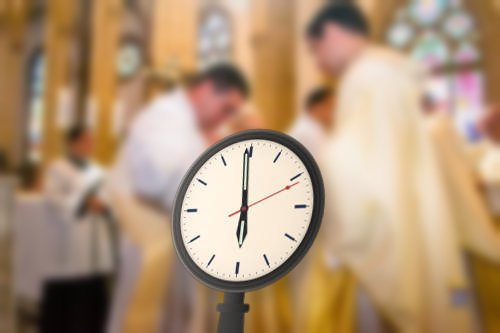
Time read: 5 h 59 min 11 s
